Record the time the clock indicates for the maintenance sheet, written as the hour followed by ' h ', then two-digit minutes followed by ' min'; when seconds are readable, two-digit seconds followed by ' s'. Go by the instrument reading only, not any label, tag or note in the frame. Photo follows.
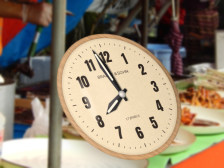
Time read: 7 h 58 min
